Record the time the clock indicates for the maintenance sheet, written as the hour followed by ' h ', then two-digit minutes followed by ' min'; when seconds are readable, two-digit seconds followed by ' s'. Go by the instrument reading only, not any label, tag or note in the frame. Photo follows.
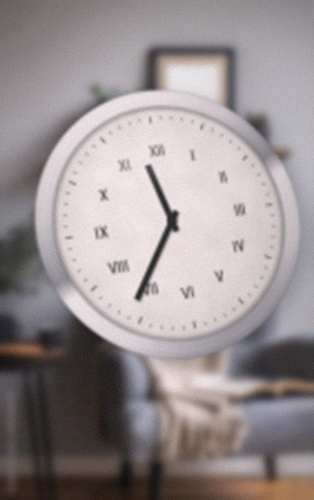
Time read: 11 h 36 min
